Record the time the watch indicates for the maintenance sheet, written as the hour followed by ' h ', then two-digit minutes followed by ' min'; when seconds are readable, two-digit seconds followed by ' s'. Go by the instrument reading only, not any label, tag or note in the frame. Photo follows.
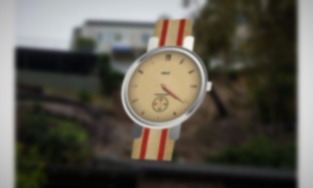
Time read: 4 h 21 min
